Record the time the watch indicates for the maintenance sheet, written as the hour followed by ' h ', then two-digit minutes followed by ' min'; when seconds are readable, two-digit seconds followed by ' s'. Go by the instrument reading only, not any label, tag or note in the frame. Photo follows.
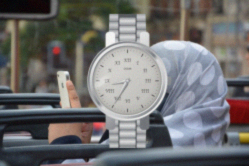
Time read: 8 h 35 min
